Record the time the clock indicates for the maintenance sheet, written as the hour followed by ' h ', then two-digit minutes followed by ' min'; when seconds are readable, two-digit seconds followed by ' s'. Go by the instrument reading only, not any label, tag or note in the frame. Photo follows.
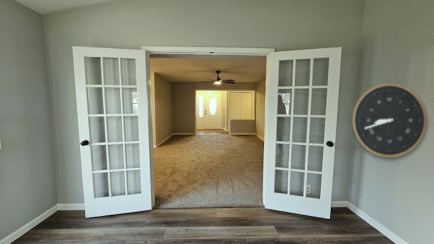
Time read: 8 h 42 min
